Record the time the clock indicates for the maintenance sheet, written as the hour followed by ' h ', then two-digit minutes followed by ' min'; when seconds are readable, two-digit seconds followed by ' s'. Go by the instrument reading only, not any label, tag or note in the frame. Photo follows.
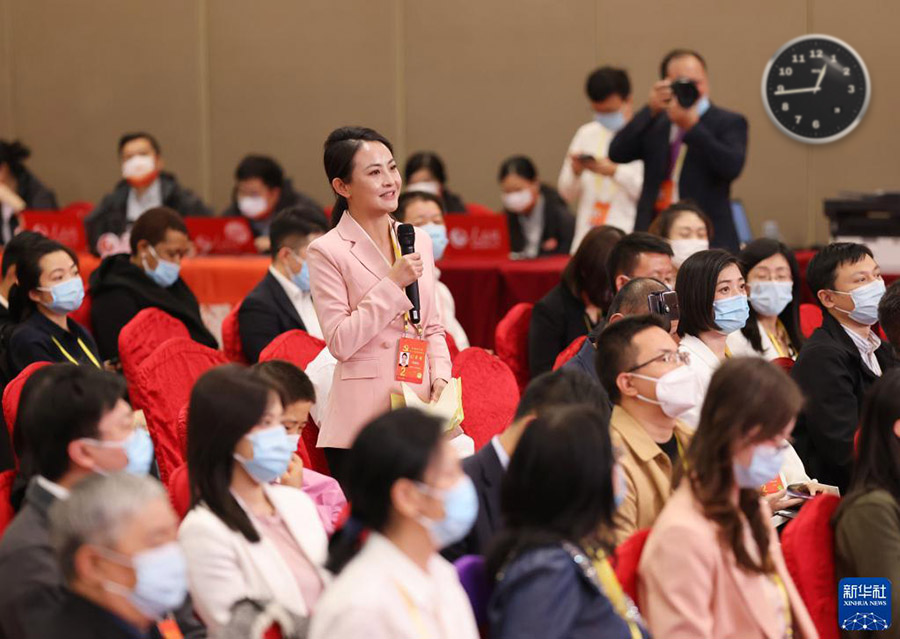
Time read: 12 h 44 min
